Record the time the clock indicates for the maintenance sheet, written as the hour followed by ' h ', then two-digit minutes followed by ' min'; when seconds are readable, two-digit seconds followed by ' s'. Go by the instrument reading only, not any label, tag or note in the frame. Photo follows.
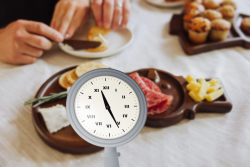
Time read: 11 h 26 min
